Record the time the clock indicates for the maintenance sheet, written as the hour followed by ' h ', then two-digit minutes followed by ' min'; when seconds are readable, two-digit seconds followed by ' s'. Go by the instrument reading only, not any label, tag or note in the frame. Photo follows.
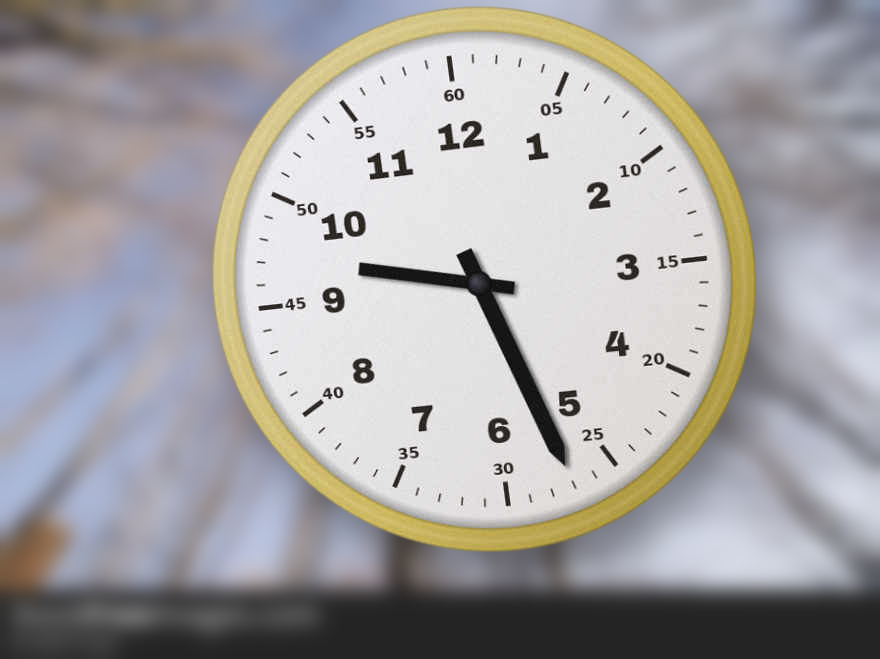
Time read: 9 h 27 min
